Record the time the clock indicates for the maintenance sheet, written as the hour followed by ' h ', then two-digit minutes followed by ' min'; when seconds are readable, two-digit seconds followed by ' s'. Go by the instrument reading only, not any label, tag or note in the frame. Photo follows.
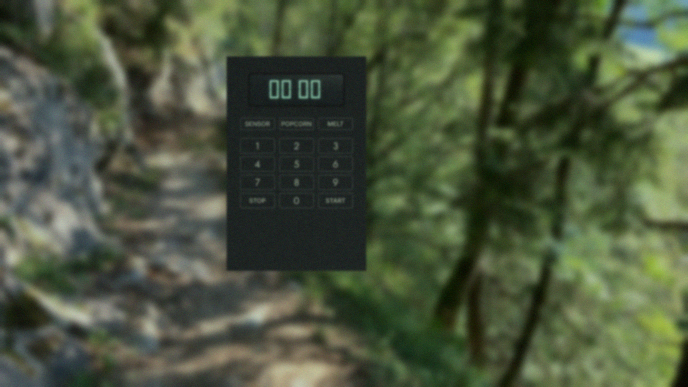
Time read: 0 h 00 min
